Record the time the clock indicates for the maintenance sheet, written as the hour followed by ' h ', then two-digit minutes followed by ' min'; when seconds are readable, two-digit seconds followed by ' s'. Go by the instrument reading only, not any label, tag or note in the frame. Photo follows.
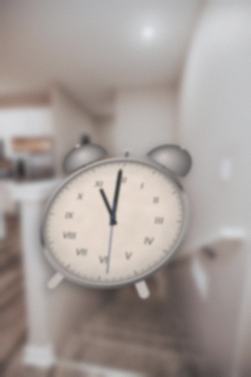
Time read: 10 h 59 min 29 s
